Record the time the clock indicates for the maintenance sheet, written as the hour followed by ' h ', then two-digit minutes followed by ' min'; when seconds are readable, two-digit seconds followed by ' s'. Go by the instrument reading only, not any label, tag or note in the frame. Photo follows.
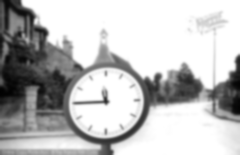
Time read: 11 h 45 min
